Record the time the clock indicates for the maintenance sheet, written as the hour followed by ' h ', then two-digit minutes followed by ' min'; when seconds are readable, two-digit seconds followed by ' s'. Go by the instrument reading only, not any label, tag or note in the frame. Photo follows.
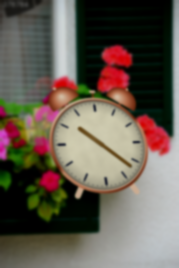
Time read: 10 h 22 min
